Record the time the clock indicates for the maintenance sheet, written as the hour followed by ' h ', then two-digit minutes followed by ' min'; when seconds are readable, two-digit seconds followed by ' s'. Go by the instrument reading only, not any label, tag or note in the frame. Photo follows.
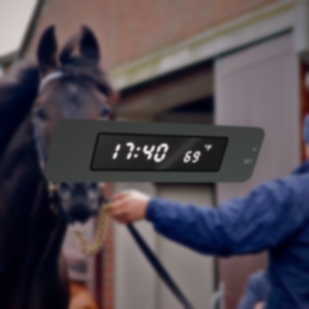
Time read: 17 h 40 min
